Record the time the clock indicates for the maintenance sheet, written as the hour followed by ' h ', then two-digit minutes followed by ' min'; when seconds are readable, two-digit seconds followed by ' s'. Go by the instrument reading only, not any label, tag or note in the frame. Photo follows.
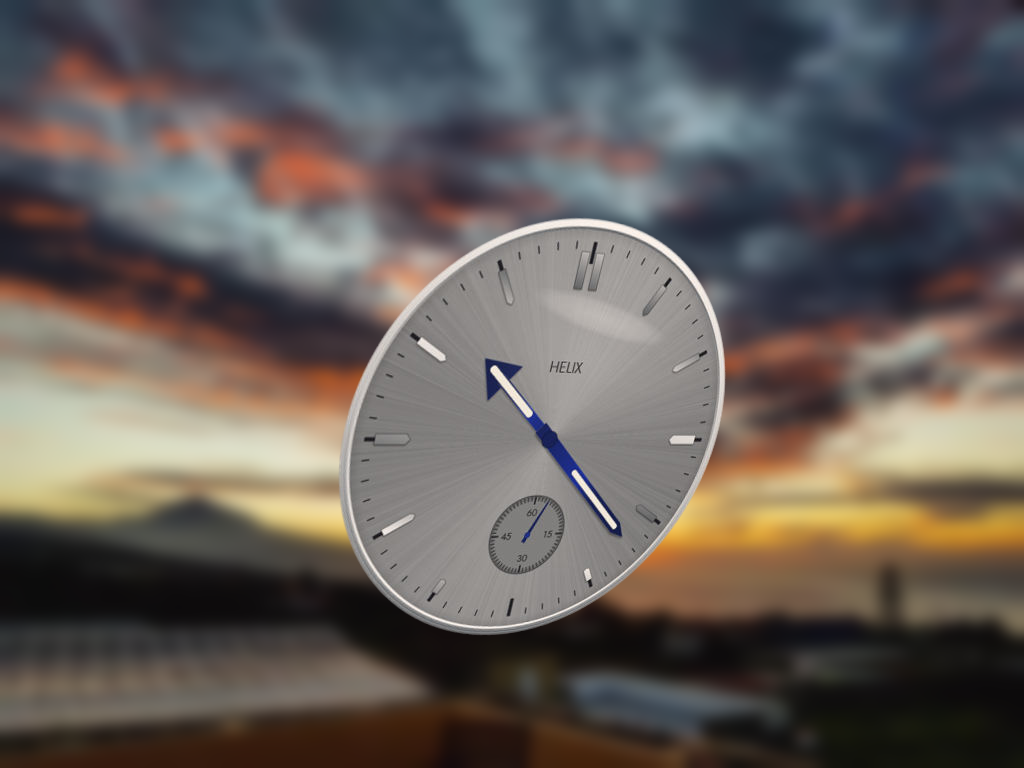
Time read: 10 h 22 min 04 s
